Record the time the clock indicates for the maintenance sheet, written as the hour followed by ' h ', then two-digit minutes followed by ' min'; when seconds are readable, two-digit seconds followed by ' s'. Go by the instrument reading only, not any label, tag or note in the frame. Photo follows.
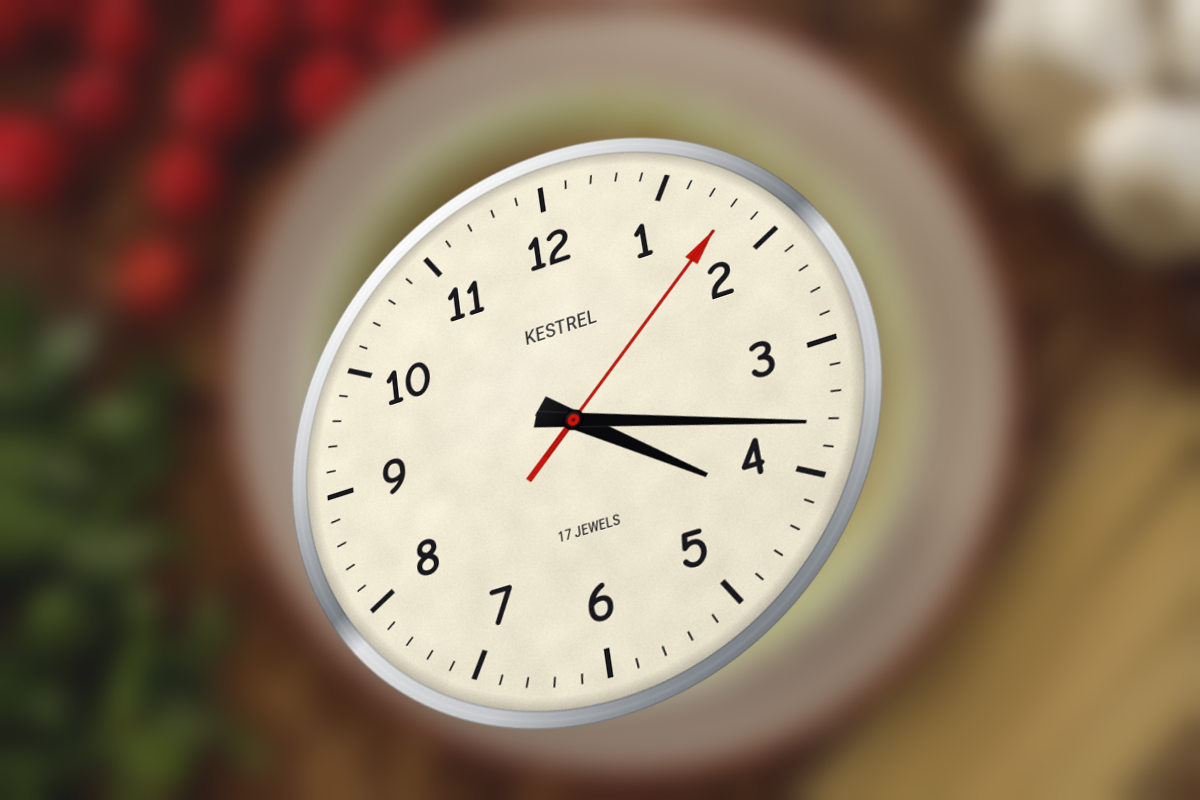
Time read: 4 h 18 min 08 s
